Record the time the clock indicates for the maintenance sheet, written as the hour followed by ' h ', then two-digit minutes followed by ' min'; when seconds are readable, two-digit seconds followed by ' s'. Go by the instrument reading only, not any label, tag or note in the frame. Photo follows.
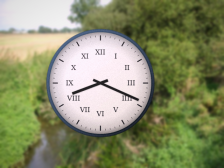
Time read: 8 h 19 min
